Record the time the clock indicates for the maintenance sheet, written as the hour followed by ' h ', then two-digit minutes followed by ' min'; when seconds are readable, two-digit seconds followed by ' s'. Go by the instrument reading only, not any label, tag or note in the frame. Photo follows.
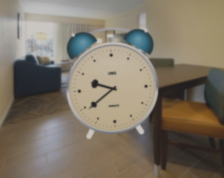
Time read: 9 h 39 min
